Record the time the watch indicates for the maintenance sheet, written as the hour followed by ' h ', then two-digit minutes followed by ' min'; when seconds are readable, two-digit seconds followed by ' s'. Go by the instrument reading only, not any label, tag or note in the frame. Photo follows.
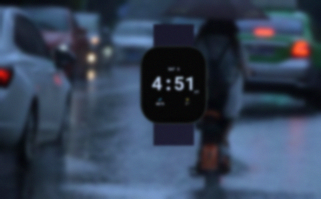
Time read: 4 h 51 min
